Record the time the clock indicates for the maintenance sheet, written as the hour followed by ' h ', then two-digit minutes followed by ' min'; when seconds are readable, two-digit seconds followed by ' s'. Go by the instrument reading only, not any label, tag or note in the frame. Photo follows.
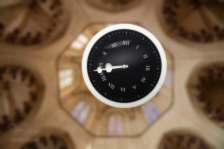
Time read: 8 h 43 min
